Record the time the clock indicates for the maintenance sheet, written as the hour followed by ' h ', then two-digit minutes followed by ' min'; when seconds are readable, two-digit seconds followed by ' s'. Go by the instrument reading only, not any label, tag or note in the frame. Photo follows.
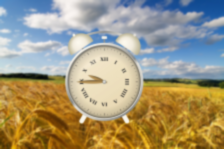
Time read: 9 h 45 min
